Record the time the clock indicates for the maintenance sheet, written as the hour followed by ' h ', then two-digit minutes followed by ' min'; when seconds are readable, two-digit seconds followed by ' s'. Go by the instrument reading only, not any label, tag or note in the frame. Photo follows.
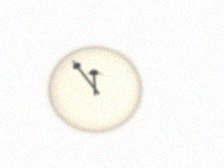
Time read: 11 h 54 min
